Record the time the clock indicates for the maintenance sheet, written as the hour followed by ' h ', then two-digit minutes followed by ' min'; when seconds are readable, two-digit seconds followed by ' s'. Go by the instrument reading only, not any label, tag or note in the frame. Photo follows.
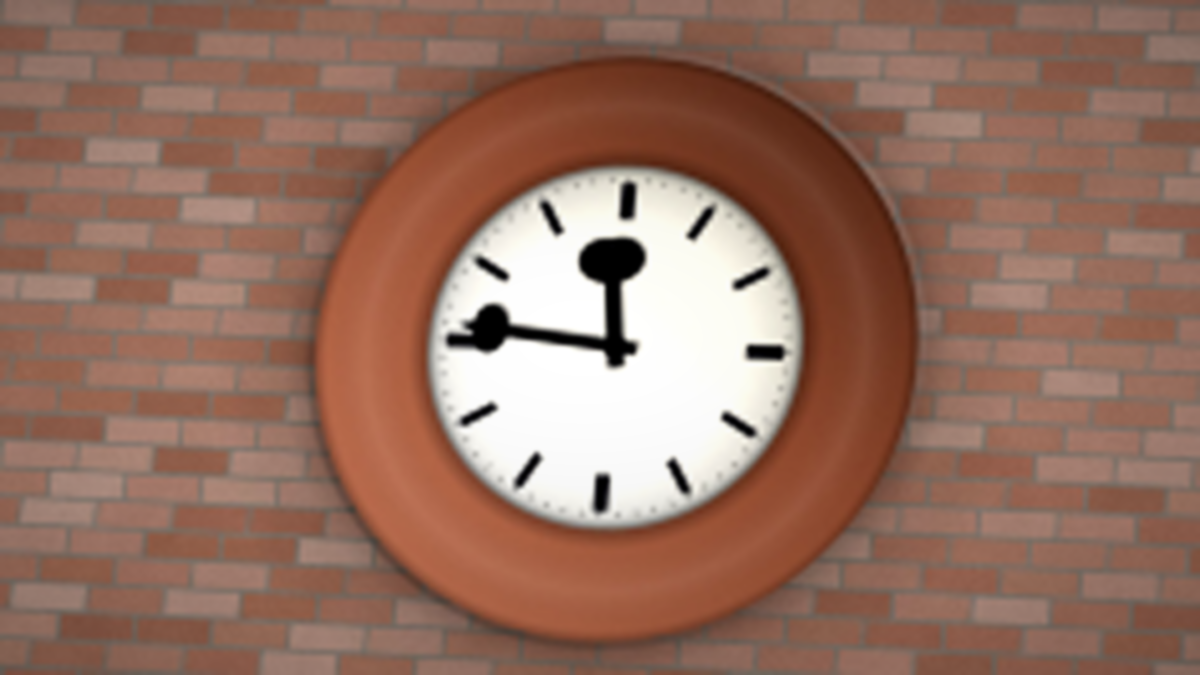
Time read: 11 h 46 min
